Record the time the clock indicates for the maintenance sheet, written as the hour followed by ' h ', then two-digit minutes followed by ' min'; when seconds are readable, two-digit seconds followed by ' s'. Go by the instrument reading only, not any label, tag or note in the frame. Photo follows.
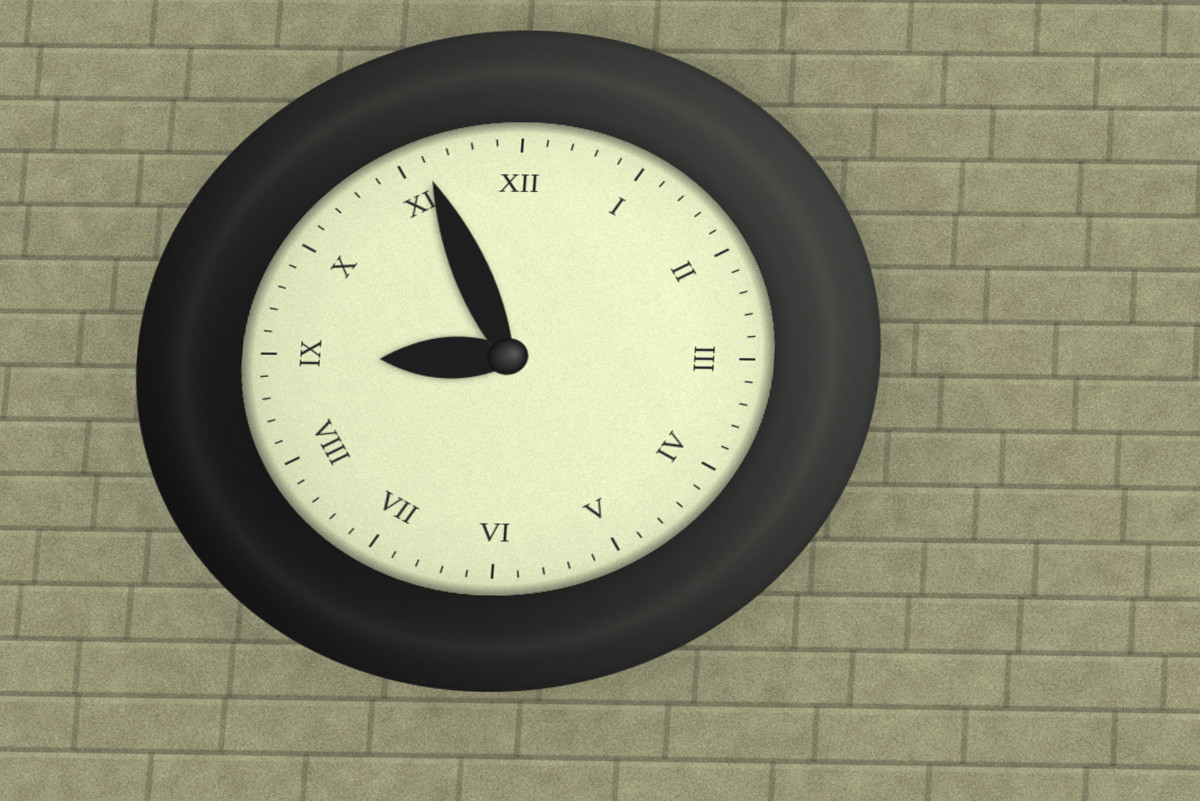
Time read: 8 h 56 min
